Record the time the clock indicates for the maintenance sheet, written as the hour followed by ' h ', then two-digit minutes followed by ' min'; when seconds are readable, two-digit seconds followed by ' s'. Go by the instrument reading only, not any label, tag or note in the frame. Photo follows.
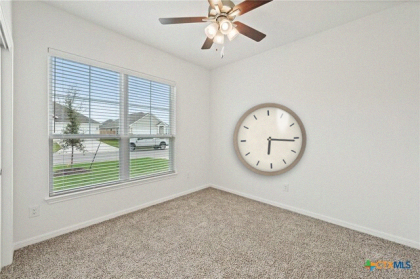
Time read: 6 h 16 min
